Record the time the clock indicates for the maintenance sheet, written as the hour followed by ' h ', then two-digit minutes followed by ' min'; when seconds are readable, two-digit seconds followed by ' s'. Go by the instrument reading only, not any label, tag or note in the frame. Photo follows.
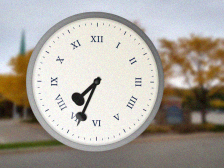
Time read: 7 h 34 min
